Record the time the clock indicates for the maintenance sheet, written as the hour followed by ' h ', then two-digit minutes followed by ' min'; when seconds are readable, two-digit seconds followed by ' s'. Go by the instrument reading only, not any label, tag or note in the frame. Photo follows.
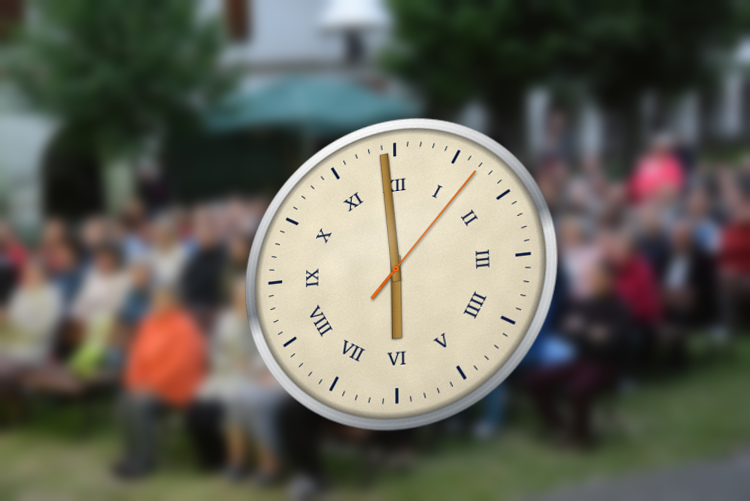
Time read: 5 h 59 min 07 s
